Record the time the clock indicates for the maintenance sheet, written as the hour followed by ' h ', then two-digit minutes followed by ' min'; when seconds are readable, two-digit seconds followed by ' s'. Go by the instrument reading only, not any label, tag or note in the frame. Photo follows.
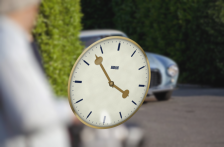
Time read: 3 h 53 min
